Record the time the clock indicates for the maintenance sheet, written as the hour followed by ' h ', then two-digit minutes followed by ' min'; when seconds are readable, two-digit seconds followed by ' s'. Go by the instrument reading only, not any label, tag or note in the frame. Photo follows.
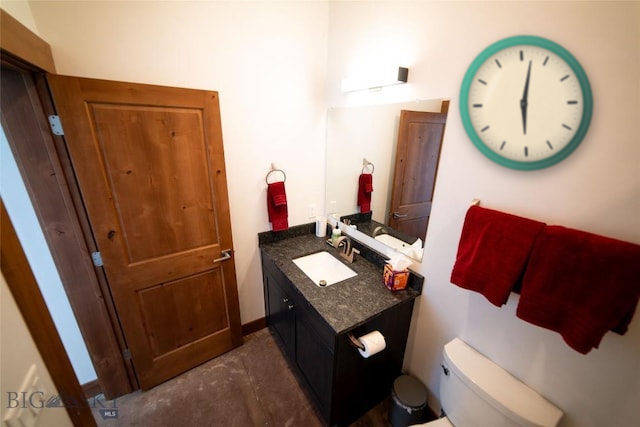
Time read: 6 h 02 min
